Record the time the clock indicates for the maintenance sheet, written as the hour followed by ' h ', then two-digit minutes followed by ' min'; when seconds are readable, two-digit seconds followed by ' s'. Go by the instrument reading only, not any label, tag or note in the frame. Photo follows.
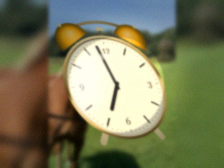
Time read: 6 h 58 min
